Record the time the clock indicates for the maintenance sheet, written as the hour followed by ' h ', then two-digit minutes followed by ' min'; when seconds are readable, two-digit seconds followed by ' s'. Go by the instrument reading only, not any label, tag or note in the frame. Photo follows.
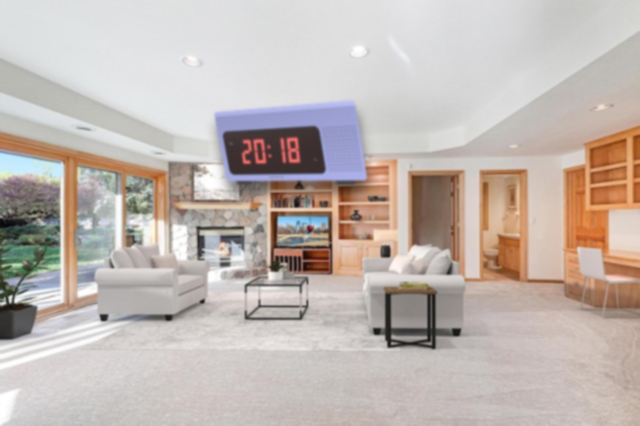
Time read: 20 h 18 min
